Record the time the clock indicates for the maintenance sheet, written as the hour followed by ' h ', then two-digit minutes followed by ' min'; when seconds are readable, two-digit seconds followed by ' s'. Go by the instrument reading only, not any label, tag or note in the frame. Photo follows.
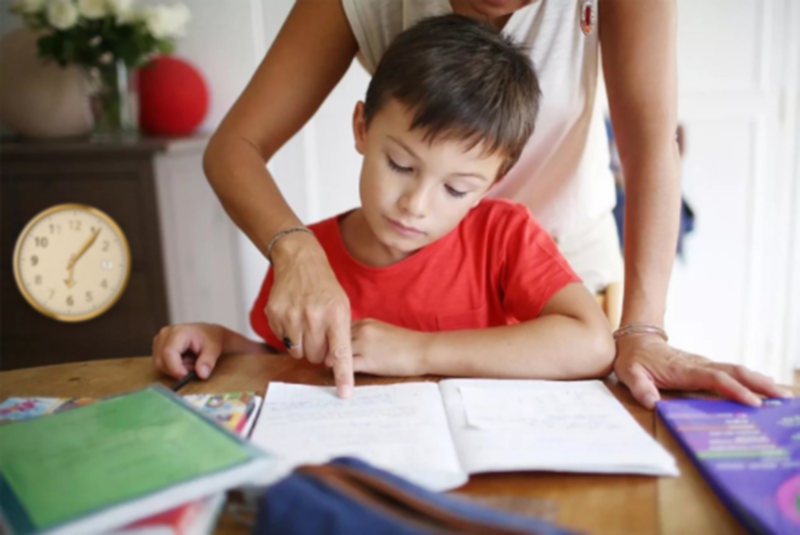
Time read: 6 h 06 min
